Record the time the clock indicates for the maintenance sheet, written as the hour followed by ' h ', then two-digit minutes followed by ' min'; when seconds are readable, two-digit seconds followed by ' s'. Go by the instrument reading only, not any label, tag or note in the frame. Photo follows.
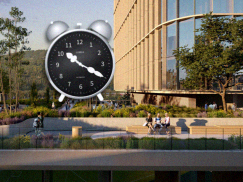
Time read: 10 h 20 min
